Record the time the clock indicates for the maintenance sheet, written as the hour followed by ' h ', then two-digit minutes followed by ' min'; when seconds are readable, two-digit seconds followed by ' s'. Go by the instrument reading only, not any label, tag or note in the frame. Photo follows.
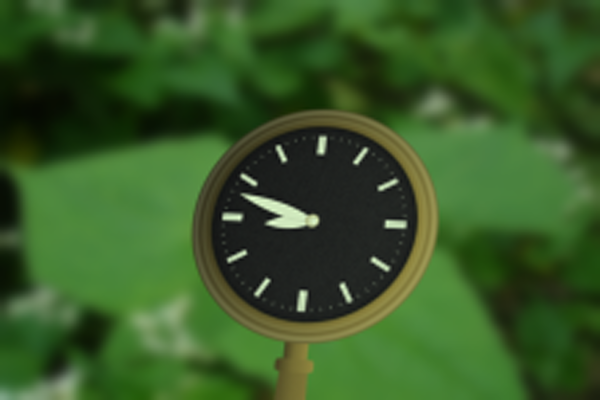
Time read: 8 h 48 min
